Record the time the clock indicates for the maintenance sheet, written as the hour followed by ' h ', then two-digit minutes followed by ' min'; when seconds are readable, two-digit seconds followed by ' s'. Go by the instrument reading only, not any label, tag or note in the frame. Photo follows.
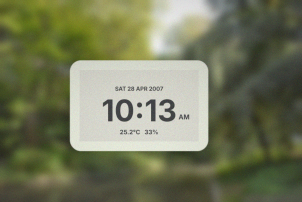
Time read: 10 h 13 min
